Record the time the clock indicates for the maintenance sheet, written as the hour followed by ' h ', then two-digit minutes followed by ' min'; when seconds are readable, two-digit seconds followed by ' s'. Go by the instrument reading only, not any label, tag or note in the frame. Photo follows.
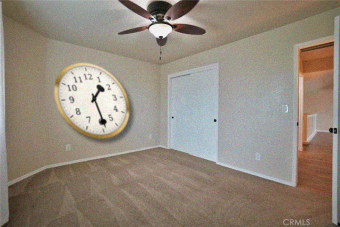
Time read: 1 h 29 min
